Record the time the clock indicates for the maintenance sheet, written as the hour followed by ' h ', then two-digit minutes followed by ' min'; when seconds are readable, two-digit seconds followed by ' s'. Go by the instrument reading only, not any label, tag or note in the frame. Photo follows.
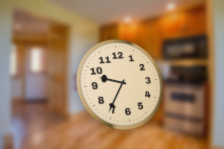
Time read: 9 h 36 min
